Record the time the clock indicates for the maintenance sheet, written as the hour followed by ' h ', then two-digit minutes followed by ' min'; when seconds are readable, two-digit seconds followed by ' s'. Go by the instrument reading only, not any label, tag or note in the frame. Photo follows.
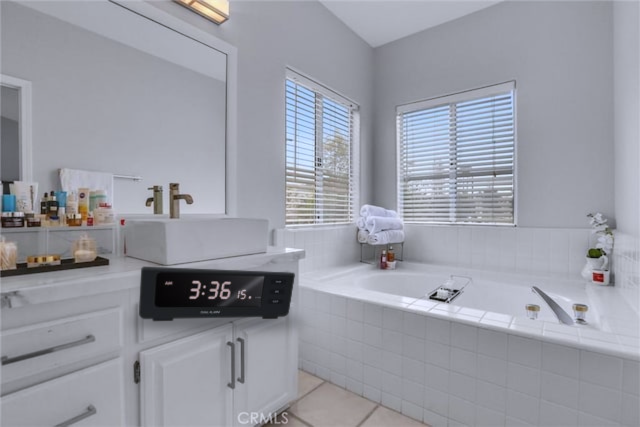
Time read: 3 h 36 min 15 s
